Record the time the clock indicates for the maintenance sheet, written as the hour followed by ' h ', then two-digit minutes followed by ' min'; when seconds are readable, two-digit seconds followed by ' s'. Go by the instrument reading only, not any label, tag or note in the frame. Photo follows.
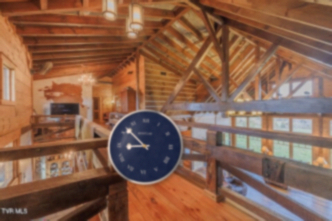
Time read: 8 h 52 min
